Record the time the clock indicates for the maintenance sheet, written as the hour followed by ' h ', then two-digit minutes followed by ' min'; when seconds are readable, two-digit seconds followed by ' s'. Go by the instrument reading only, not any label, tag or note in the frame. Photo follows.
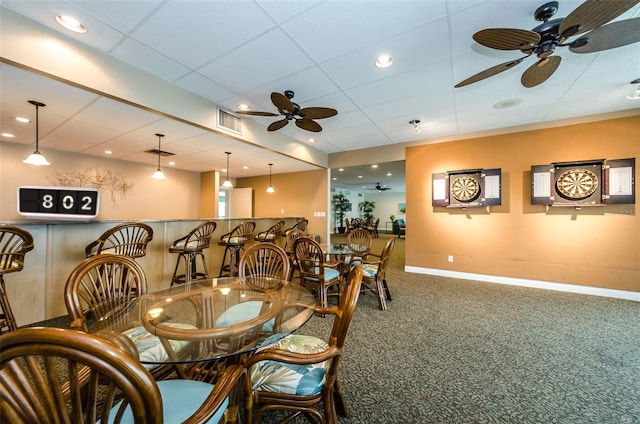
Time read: 8 h 02 min
